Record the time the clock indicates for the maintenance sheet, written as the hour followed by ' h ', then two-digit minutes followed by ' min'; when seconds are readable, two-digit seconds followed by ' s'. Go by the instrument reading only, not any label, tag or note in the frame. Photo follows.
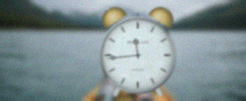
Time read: 11 h 44 min
